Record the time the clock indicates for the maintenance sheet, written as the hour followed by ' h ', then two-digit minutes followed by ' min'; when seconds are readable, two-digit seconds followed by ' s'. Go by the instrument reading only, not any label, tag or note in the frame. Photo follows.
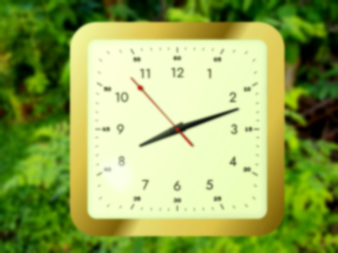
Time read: 8 h 11 min 53 s
